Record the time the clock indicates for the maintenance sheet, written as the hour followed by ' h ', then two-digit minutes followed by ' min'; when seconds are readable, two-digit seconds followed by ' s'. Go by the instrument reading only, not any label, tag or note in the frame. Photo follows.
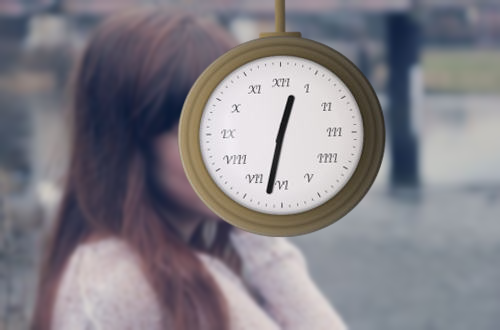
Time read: 12 h 32 min
